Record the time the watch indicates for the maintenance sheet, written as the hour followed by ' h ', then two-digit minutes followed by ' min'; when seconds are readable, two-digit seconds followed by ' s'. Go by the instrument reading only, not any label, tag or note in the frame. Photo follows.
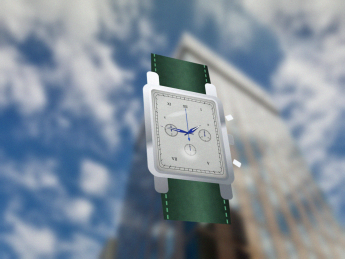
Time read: 1 h 46 min
